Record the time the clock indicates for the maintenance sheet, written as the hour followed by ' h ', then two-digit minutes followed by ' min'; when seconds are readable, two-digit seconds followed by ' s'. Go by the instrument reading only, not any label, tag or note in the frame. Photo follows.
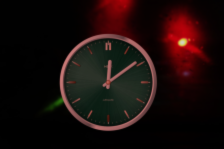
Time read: 12 h 09 min
